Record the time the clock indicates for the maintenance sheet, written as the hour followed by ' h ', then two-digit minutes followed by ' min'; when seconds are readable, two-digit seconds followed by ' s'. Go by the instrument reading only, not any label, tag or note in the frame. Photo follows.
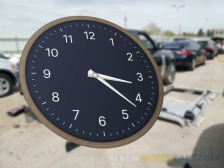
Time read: 3 h 22 min
